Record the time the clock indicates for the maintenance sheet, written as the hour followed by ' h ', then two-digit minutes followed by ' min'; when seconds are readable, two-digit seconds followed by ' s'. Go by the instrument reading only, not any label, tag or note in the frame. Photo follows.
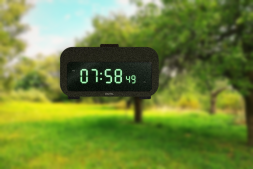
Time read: 7 h 58 min 49 s
